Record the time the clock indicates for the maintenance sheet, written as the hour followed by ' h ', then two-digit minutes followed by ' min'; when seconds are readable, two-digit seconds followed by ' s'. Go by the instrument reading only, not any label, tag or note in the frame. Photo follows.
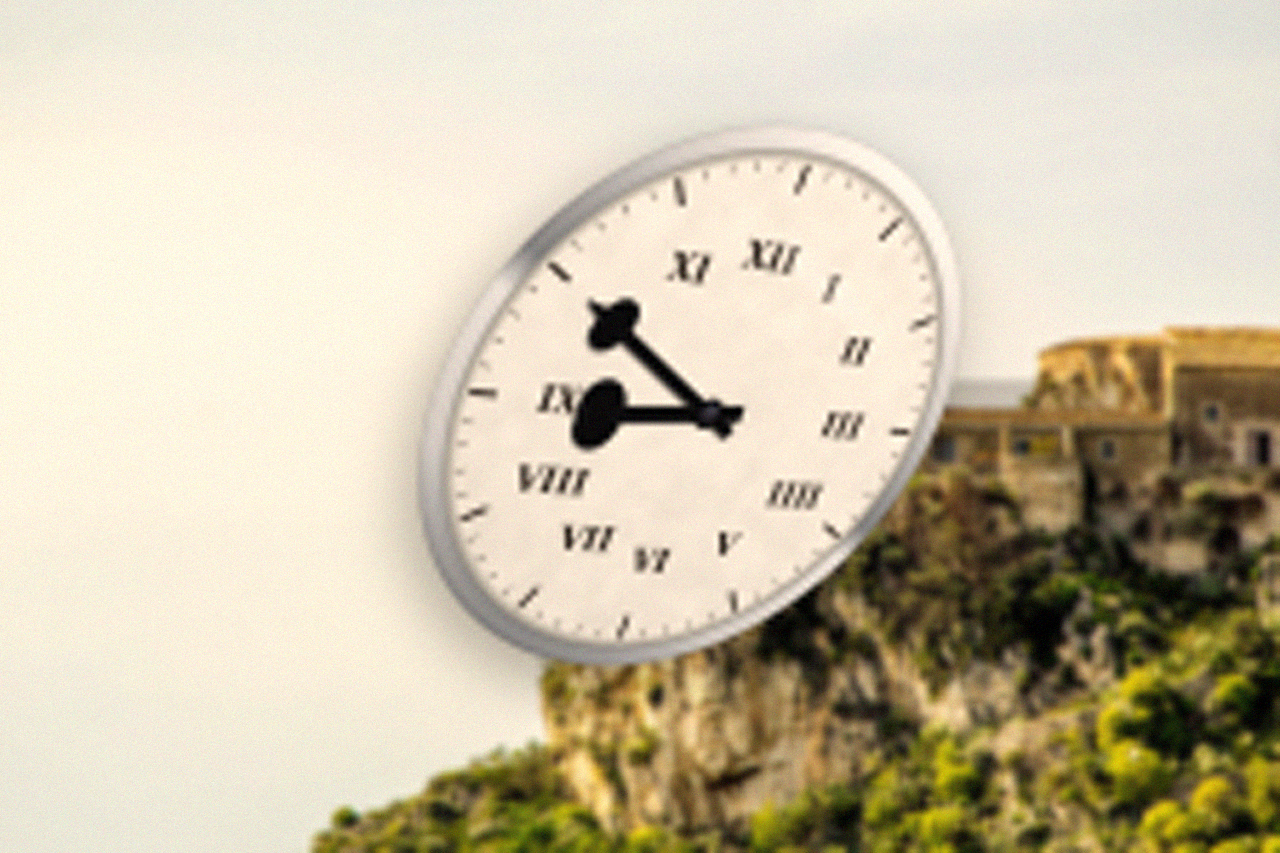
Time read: 8 h 50 min
